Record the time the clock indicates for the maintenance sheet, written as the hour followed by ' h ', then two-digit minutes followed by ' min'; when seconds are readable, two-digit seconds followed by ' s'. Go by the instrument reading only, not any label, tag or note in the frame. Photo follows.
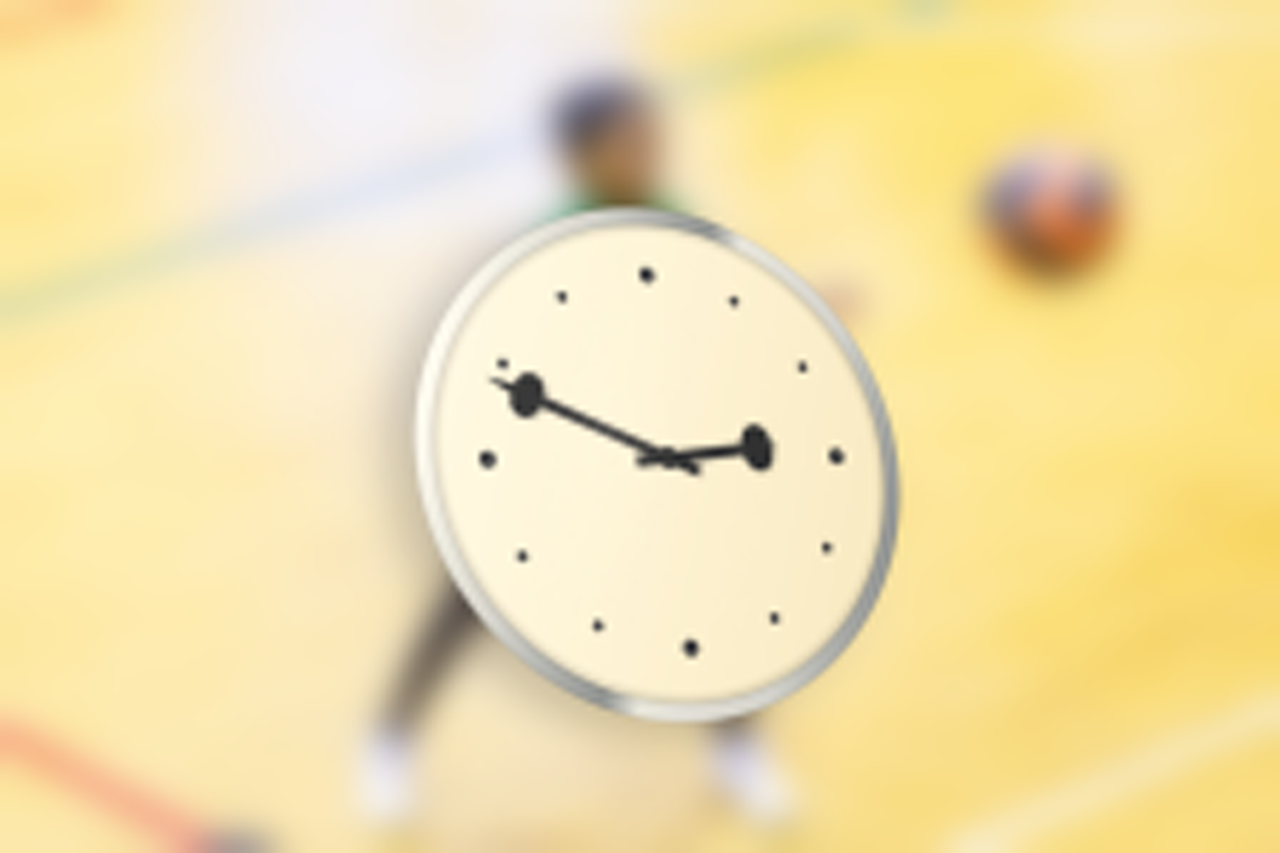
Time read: 2 h 49 min
